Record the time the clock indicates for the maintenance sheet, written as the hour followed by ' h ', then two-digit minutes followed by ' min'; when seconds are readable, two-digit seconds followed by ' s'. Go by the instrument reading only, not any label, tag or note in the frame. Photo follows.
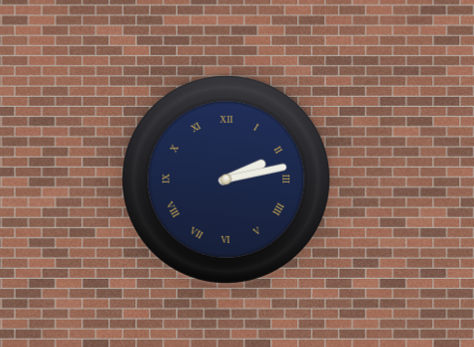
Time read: 2 h 13 min
